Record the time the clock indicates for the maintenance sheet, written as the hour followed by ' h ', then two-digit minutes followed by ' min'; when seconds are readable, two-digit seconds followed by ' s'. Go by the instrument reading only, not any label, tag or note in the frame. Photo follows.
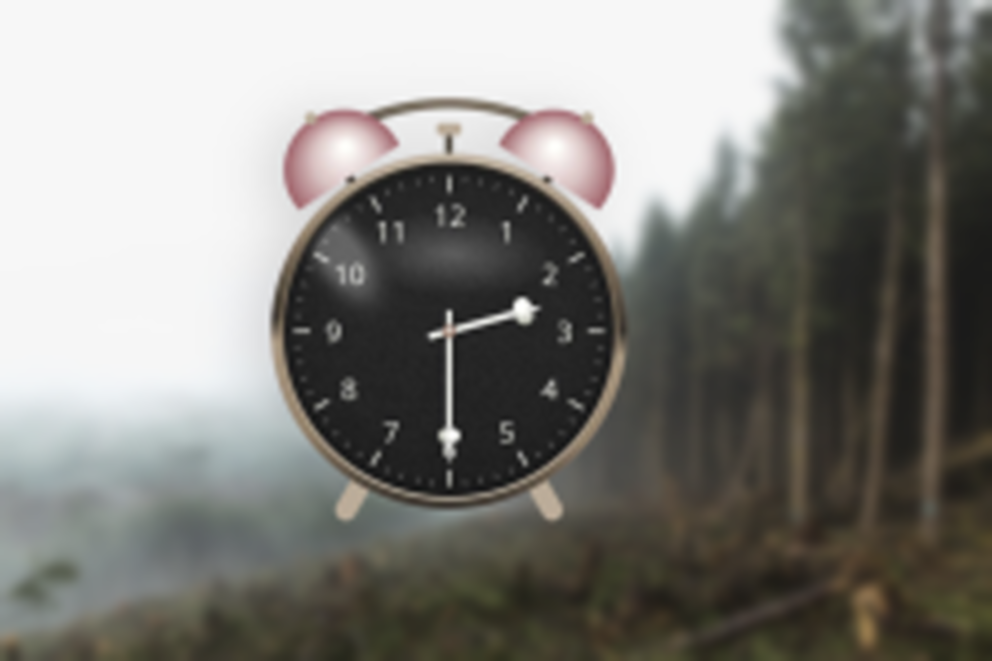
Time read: 2 h 30 min
